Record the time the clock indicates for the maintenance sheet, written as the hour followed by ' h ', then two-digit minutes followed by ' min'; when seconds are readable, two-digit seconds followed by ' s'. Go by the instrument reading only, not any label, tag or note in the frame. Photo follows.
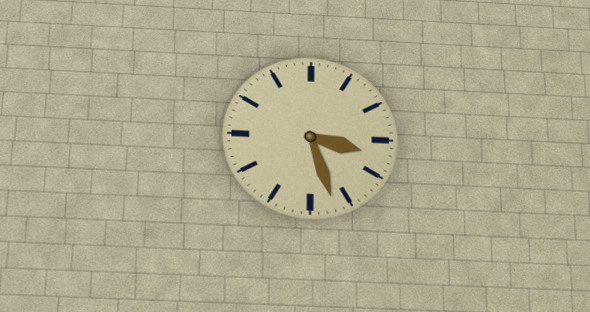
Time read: 3 h 27 min
